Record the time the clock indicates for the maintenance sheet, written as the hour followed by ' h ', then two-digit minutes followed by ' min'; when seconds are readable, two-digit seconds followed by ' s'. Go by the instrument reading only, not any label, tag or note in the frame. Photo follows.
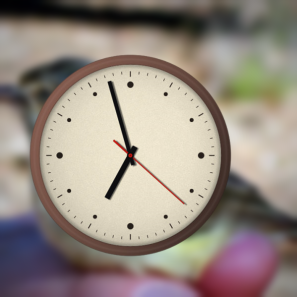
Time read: 6 h 57 min 22 s
